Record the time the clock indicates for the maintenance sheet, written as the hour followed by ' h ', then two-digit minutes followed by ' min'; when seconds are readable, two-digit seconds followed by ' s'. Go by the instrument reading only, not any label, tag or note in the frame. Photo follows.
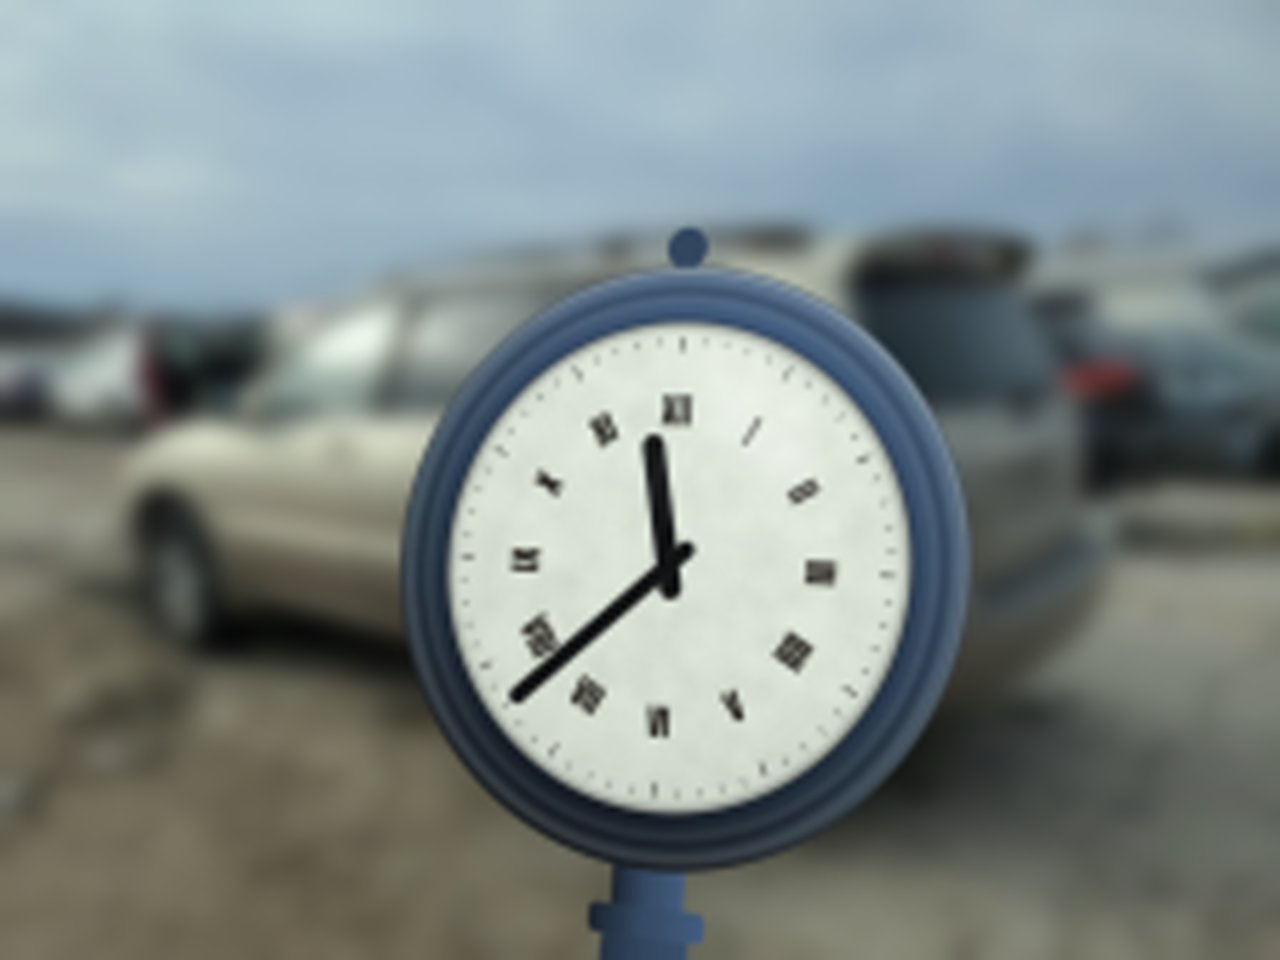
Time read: 11 h 38 min
